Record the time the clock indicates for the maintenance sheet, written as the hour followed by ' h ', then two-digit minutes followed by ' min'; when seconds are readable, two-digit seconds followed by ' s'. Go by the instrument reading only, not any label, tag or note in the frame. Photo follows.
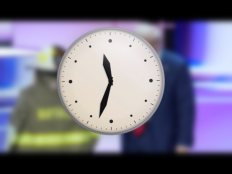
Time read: 11 h 33 min
